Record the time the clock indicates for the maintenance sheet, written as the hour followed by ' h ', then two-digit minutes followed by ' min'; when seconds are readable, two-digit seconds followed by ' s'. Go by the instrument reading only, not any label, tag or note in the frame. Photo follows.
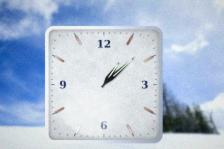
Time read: 1 h 08 min
